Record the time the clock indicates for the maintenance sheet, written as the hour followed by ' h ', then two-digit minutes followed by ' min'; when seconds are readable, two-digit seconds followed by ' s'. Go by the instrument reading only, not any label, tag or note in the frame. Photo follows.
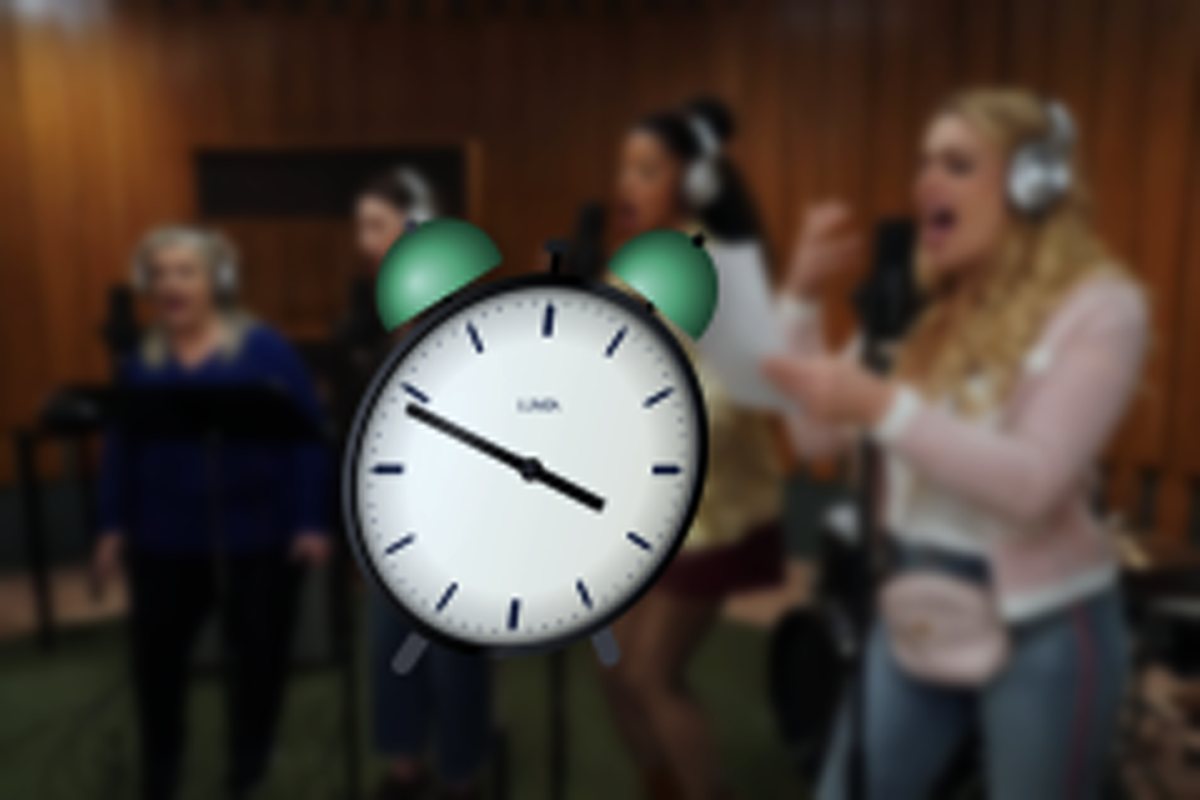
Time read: 3 h 49 min
